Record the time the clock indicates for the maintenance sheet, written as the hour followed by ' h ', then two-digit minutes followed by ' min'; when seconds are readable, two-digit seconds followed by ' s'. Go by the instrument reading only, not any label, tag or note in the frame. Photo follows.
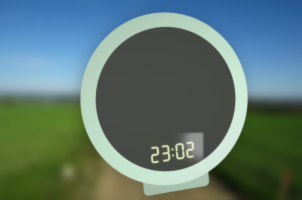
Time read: 23 h 02 min
